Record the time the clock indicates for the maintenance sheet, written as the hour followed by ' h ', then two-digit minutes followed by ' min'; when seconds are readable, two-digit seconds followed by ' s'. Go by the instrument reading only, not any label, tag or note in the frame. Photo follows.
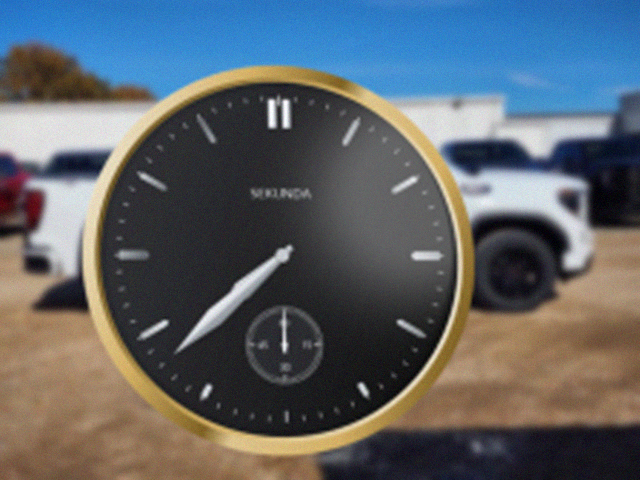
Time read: 7 h 38 min
